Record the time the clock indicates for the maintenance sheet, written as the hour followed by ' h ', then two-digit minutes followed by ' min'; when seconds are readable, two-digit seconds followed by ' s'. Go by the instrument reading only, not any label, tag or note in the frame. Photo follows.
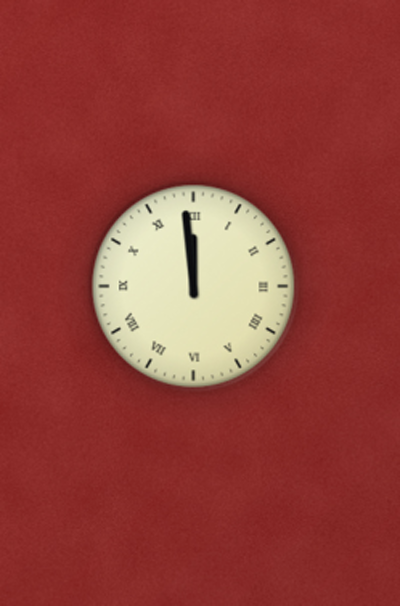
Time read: 11 h 59 min
